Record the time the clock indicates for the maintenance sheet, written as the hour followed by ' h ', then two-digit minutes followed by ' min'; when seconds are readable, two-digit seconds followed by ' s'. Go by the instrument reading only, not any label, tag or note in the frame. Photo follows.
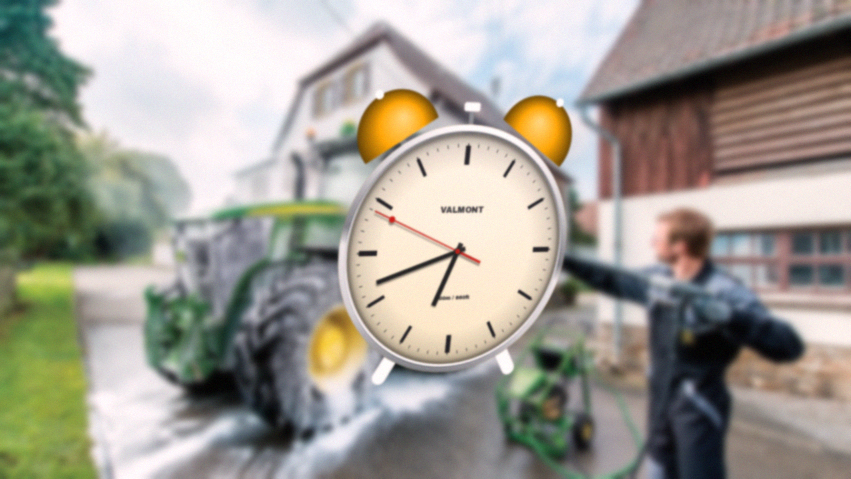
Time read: 6 h 41 min 49 s
